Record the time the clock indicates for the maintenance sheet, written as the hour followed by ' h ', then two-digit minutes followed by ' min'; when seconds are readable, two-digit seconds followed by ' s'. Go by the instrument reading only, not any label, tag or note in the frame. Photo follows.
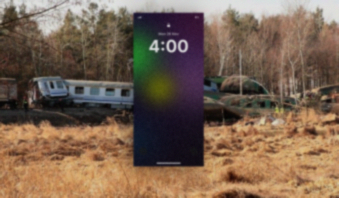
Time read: 4 h 00 min
